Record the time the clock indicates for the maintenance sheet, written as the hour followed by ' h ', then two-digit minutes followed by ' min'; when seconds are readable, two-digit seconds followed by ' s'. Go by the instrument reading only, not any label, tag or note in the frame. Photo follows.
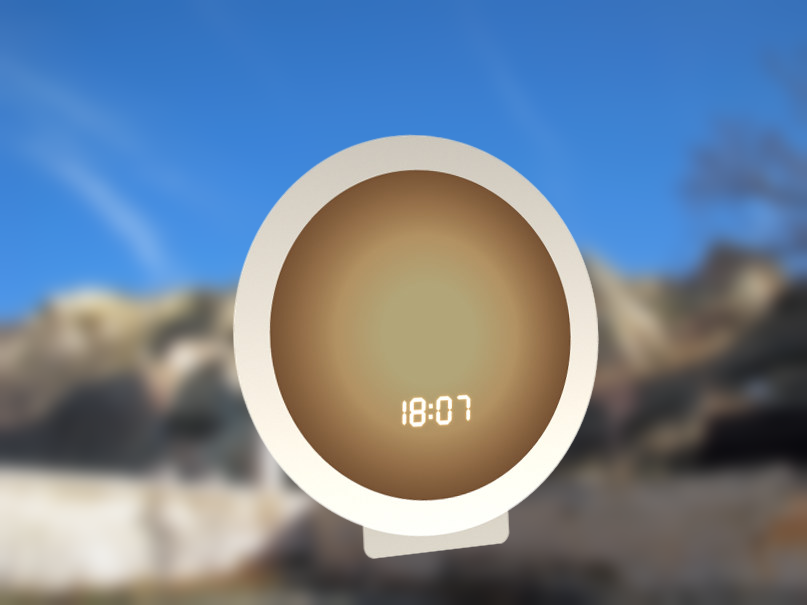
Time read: 18 h 07 min
